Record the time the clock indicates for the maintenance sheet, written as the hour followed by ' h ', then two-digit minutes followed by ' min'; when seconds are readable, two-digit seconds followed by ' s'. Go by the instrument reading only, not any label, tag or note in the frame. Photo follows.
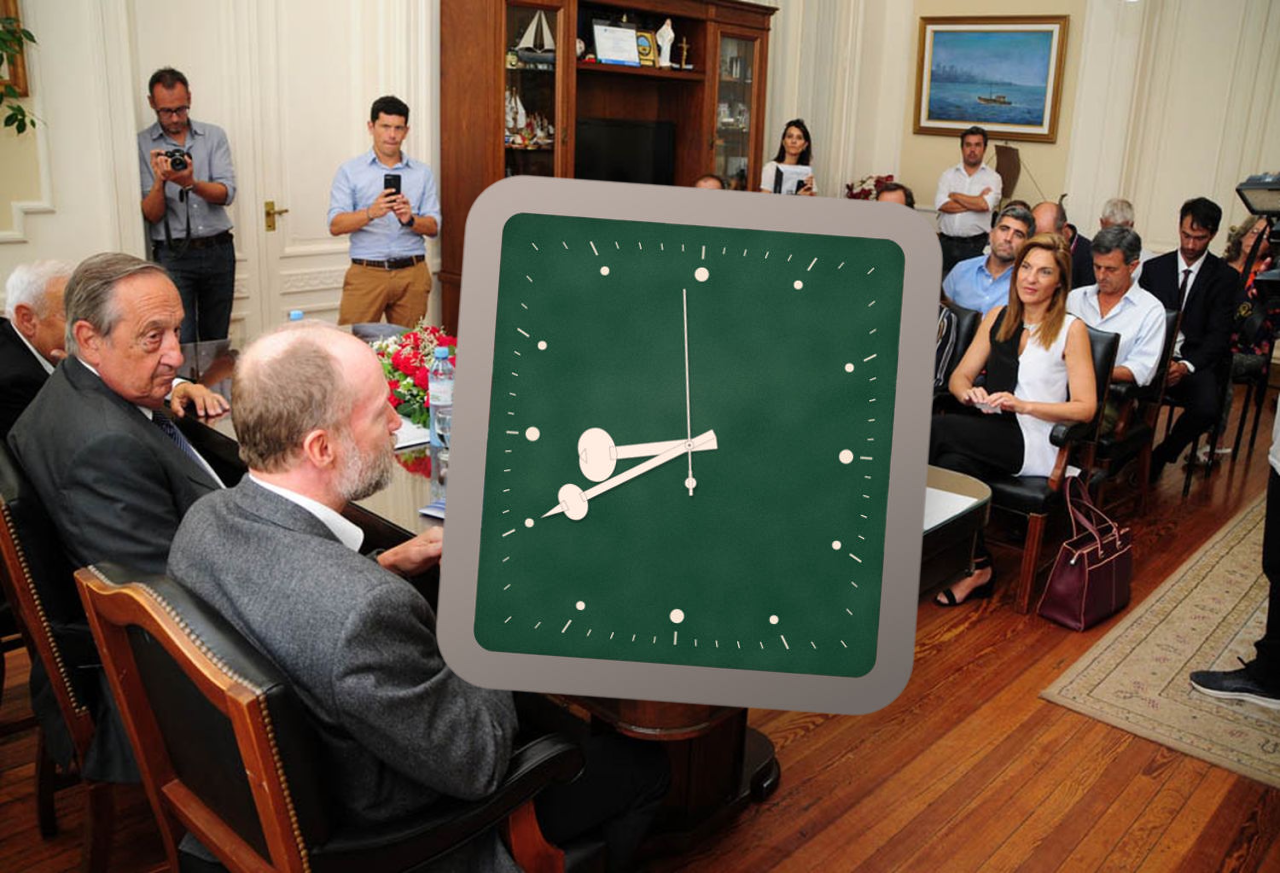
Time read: 8 h 39 min 59 s
